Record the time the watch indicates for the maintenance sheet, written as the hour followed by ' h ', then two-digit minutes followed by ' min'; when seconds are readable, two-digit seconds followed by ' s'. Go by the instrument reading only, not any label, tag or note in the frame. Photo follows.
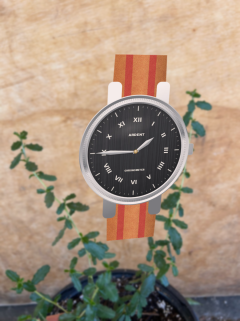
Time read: 1 h 45 min
